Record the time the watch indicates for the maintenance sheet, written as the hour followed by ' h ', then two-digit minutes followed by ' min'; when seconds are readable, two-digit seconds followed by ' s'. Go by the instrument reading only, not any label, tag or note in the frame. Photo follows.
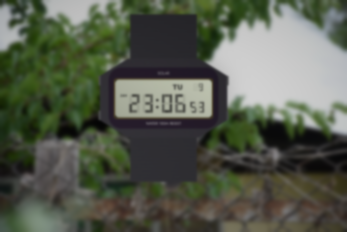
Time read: 23 h 06 min
